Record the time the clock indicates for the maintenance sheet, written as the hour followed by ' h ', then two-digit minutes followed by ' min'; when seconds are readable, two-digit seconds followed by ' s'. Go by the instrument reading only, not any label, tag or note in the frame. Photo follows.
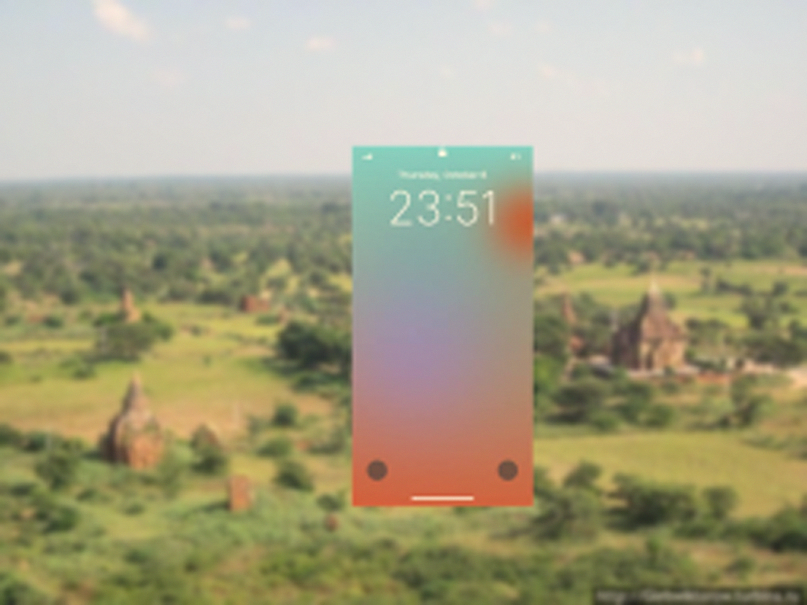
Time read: 23 h 51 min
